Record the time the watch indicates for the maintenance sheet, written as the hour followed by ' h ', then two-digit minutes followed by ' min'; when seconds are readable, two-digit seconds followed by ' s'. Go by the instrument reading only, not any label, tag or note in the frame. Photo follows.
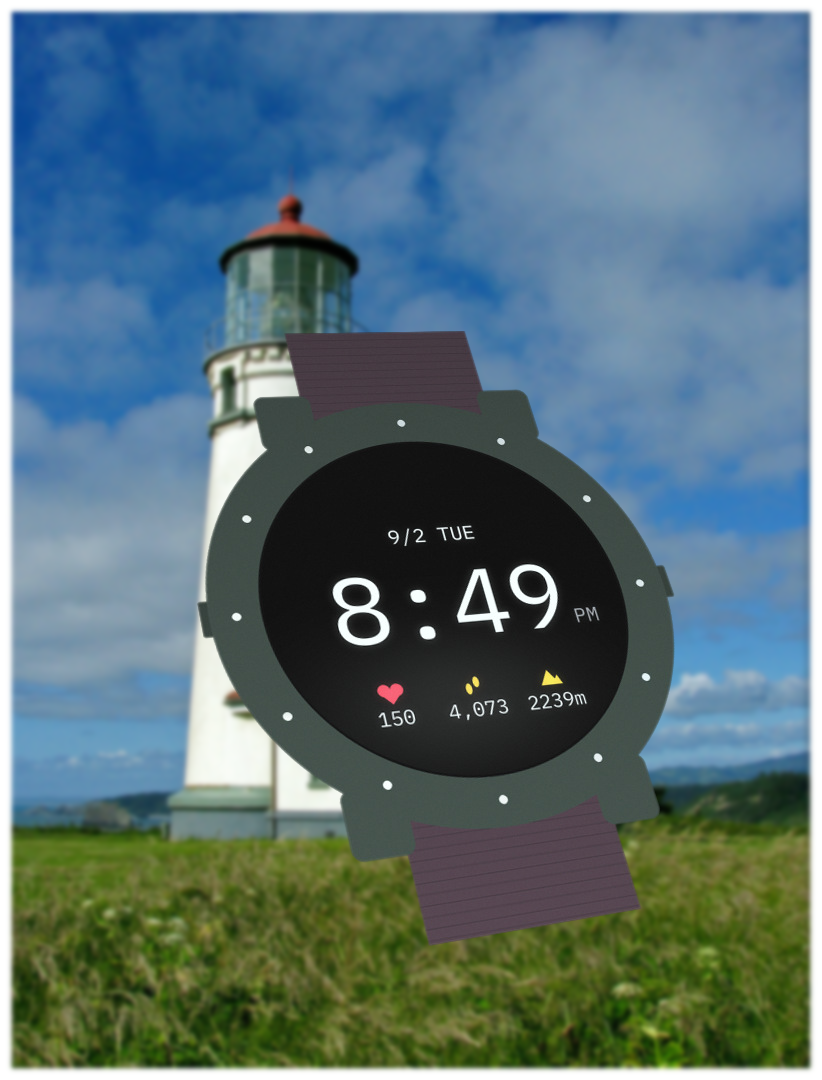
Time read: 8 h 49 min
